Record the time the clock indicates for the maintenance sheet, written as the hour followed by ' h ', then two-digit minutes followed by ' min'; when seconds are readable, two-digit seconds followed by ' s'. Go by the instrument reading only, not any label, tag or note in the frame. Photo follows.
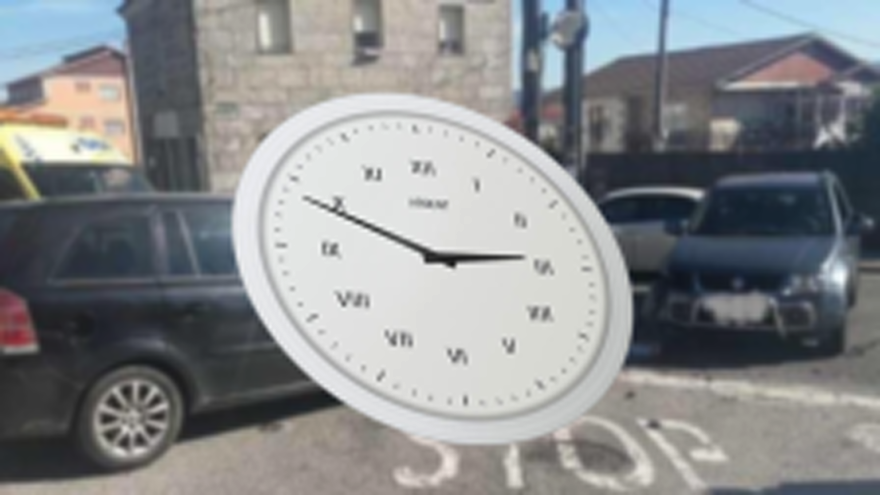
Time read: 2 h 49 min
